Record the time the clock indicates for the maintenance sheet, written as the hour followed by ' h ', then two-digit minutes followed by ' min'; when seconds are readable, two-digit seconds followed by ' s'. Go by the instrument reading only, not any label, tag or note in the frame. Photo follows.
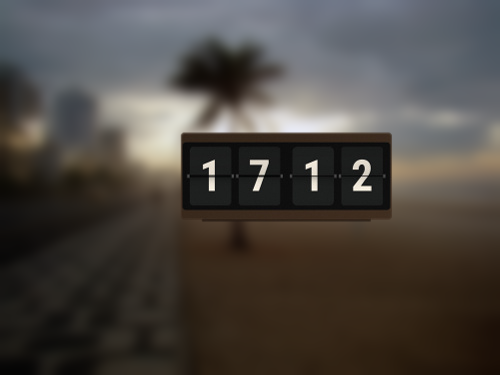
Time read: 17 h 12 min
